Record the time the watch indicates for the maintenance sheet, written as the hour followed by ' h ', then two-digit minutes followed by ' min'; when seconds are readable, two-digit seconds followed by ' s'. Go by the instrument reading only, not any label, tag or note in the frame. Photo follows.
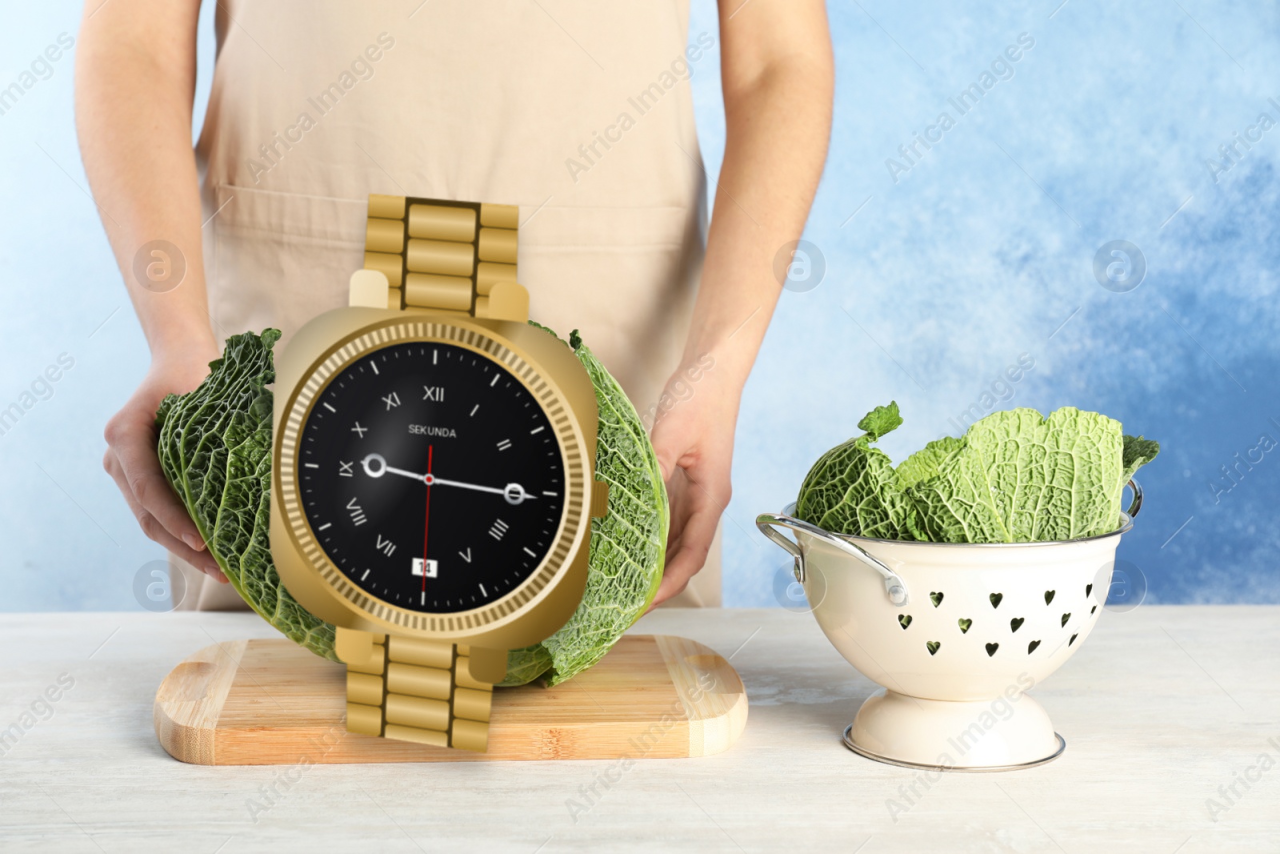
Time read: 9 h 15 min 30 s
